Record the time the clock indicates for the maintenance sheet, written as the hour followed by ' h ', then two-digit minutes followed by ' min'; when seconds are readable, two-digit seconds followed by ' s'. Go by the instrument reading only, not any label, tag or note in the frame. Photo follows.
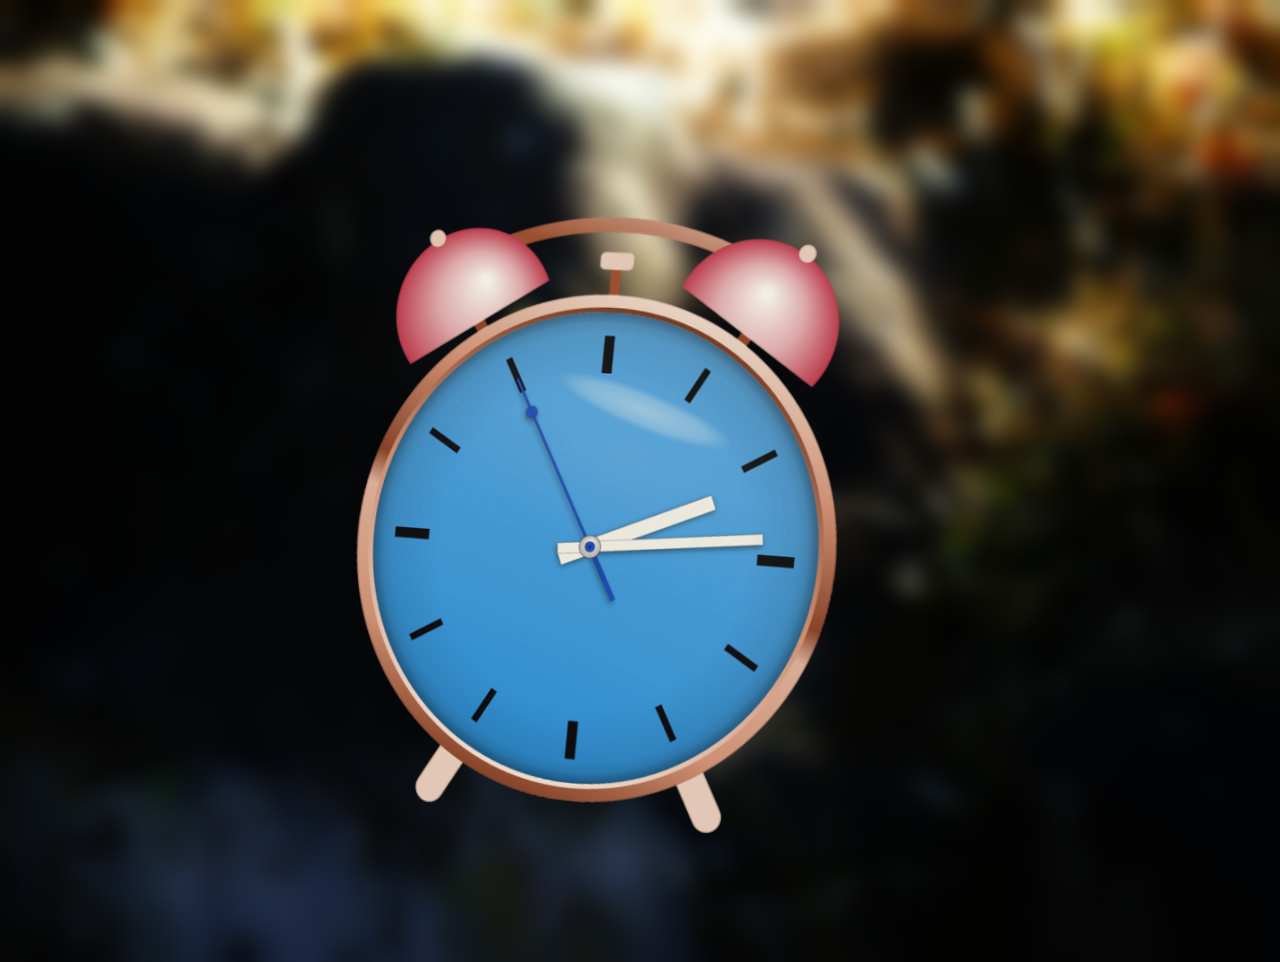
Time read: 2 h 13 min 55 s
